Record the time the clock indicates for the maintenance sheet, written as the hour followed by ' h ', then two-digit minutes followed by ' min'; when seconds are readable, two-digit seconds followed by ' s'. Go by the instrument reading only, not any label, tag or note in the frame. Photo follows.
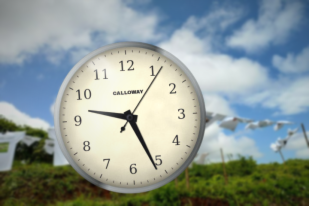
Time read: 9 h 26 min 06 s
